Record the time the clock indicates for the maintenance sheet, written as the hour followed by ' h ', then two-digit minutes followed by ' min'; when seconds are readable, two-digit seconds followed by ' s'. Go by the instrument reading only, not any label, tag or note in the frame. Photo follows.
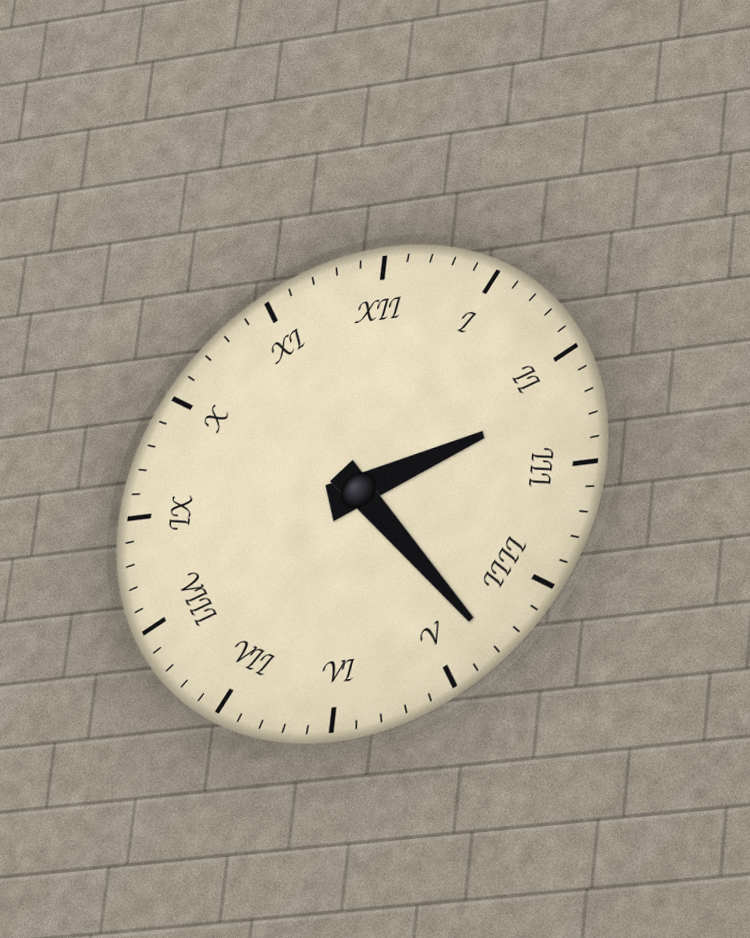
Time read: 2 h 23 min
